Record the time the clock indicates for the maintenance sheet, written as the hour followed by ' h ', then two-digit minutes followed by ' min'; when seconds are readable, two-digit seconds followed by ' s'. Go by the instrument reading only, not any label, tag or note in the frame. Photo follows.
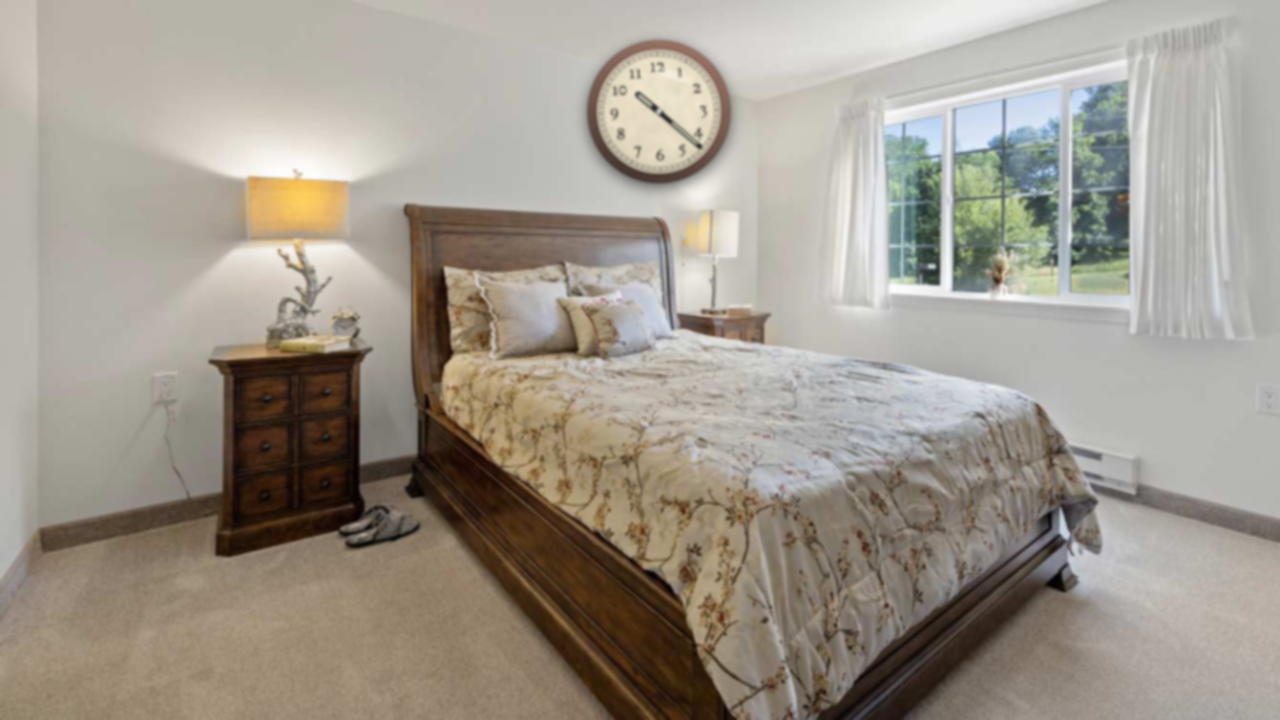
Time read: 10 h 22 min
